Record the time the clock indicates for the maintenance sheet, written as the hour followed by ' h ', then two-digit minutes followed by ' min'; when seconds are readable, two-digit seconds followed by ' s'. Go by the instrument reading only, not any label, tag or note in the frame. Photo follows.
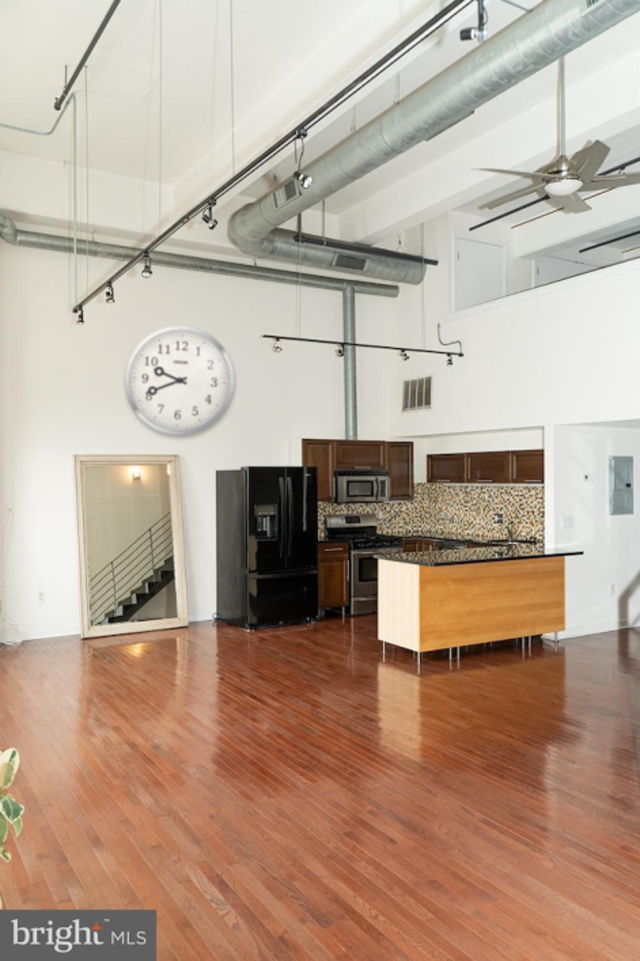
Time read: 9 h 41 min
